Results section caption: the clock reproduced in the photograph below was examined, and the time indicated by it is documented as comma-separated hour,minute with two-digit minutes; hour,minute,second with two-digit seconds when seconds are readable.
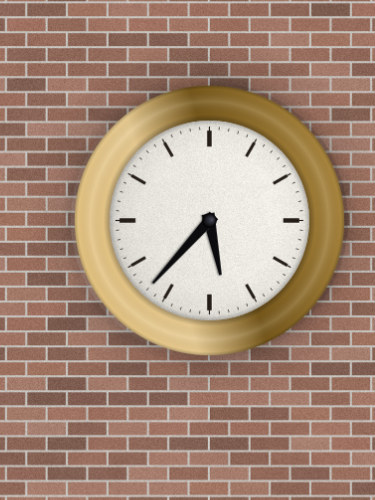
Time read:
5,37
